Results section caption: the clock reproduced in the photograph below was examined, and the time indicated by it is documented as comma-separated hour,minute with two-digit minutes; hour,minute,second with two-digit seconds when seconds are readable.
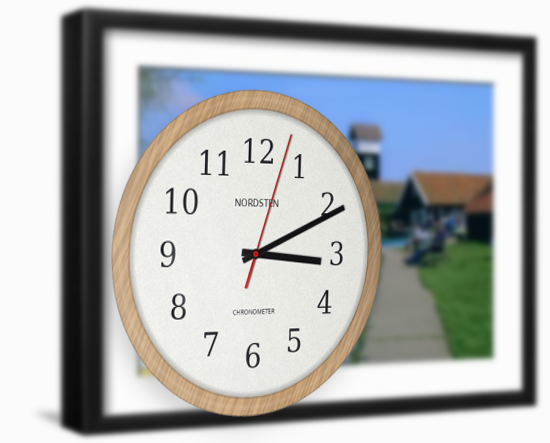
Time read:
3,11,03
